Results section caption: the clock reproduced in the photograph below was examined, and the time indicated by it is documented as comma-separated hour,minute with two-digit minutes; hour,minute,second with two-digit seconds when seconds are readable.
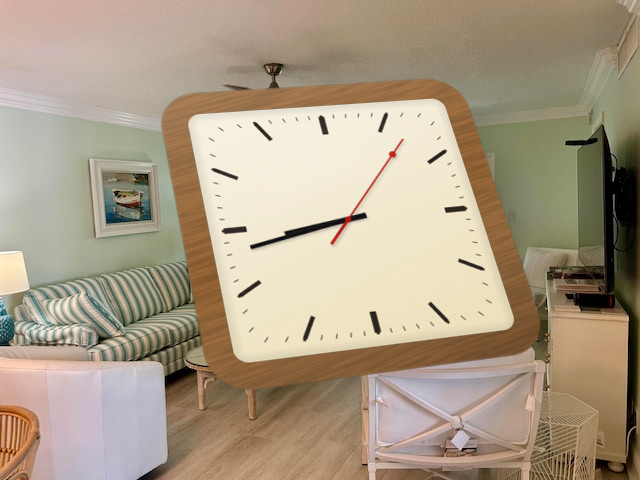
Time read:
8,43,07
